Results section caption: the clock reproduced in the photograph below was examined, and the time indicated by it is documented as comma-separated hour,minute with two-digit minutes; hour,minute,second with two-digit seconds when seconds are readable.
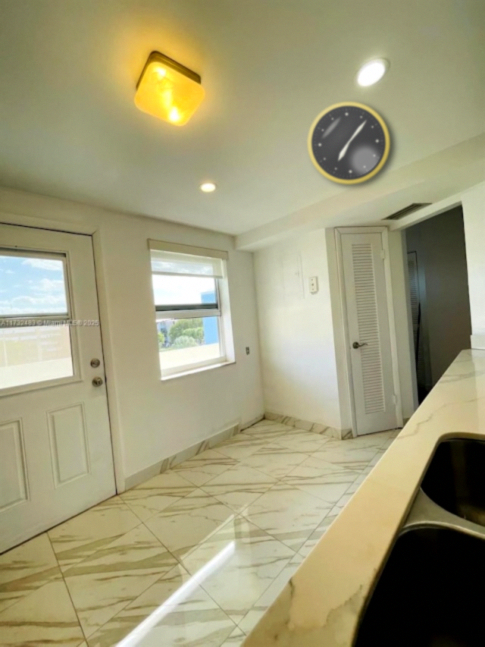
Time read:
7,07
